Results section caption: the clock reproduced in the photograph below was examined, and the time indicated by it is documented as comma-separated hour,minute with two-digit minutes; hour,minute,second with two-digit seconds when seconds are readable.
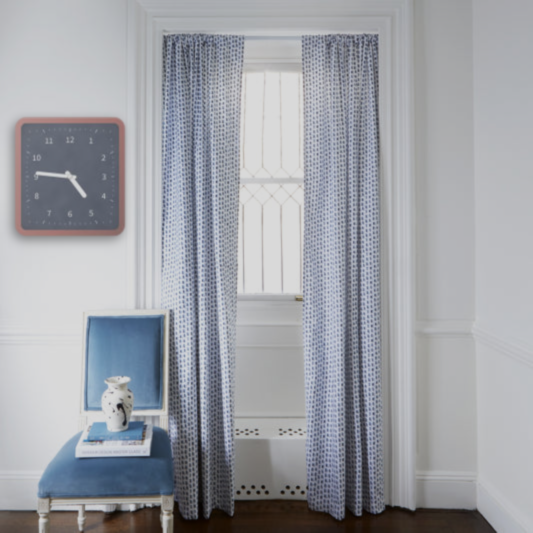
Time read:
4,46
